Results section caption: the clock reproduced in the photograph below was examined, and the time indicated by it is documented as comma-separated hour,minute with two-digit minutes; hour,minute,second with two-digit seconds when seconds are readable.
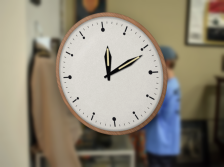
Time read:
12,11
